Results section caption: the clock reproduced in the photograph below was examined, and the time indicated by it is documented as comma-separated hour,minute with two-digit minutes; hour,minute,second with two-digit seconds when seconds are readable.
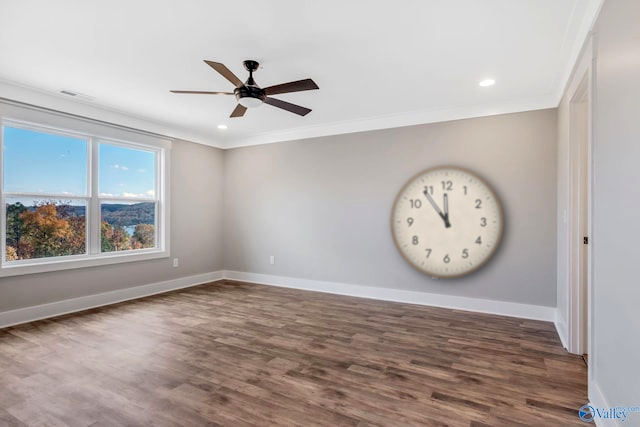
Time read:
11,54
